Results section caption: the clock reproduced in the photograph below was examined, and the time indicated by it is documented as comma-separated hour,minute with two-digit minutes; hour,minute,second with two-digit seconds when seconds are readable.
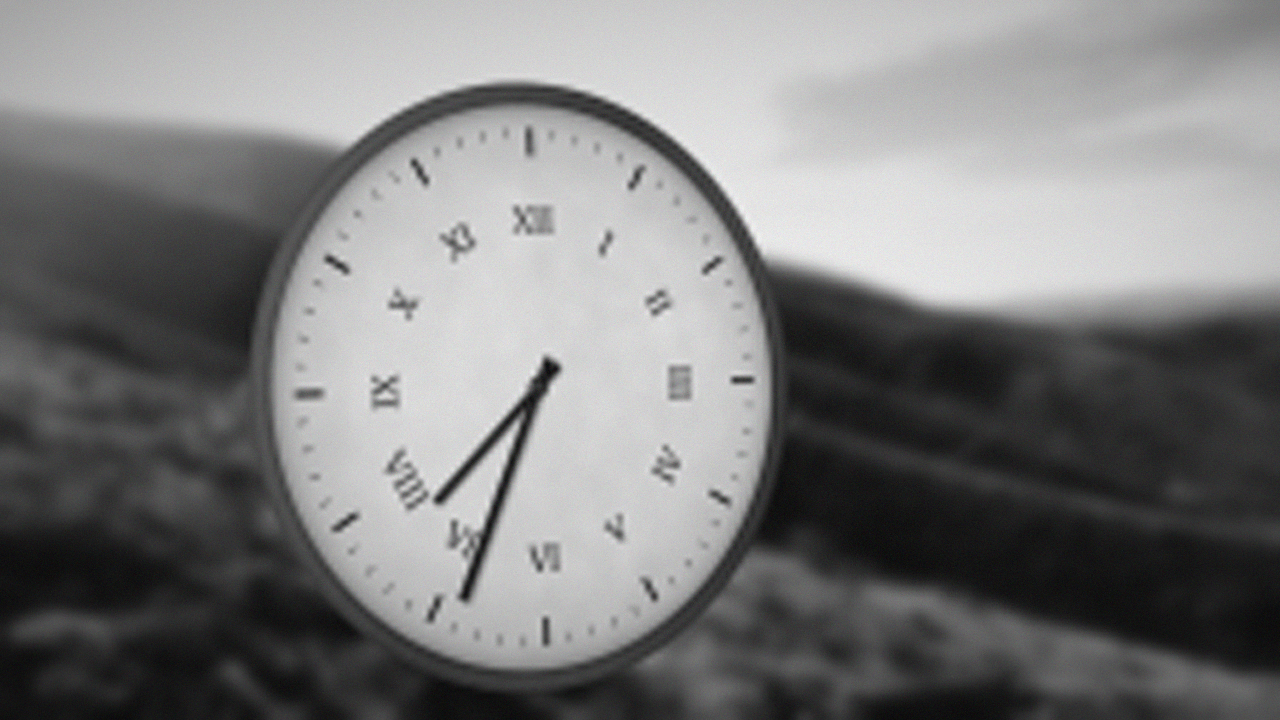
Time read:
7,34
